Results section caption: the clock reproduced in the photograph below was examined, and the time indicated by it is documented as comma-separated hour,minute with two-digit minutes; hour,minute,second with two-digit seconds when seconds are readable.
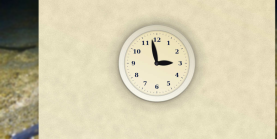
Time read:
2,58
